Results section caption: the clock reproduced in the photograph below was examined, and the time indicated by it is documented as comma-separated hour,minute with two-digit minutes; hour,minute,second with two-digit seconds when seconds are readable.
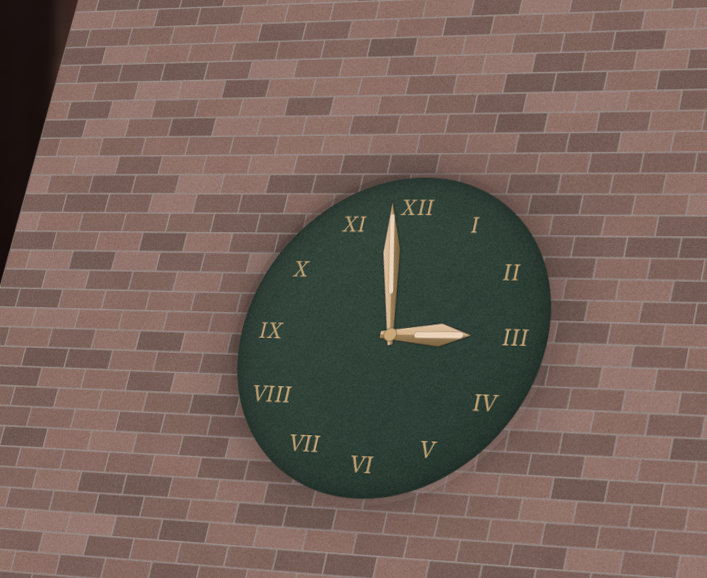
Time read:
2,58
